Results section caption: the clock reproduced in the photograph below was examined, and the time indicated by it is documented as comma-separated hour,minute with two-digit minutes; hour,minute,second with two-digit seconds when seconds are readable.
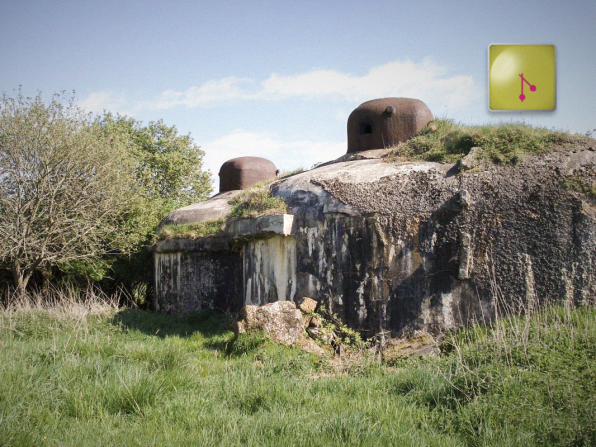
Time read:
4,30
